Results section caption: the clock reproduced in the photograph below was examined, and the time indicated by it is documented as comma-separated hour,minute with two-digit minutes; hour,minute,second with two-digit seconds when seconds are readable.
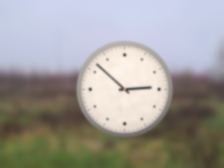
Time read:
2,52
